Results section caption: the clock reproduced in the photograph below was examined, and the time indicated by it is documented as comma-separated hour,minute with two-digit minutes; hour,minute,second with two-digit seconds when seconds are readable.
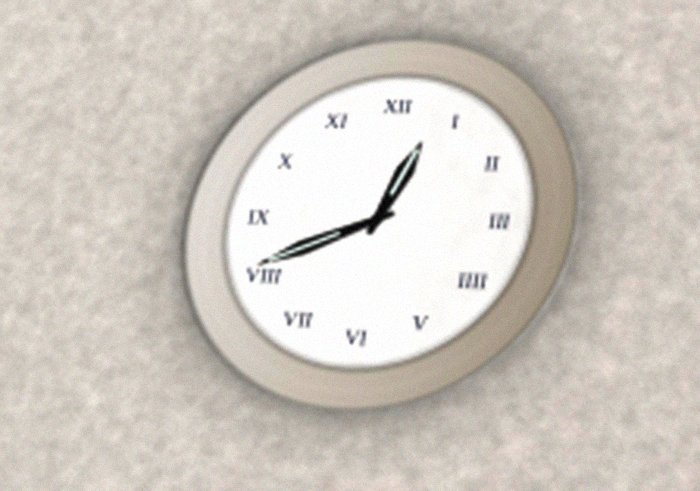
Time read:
12,41
